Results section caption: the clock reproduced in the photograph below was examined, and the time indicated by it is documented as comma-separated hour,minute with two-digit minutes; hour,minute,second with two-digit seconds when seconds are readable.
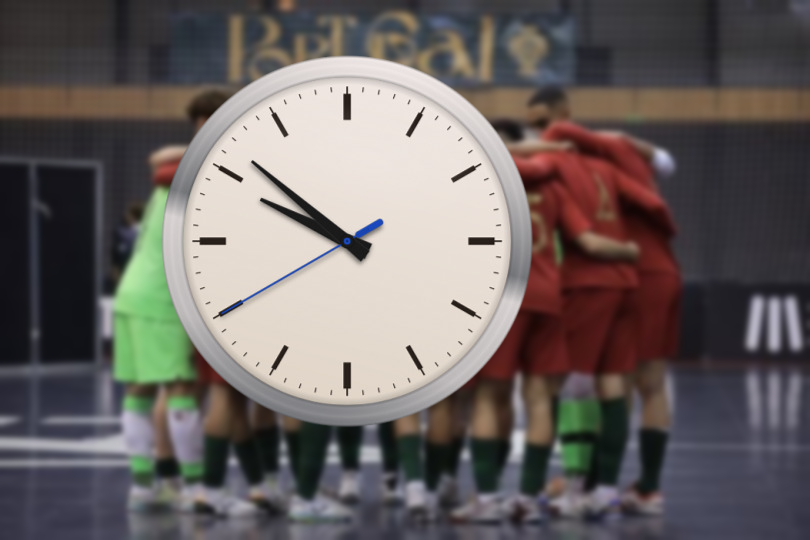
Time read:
9,51,40
